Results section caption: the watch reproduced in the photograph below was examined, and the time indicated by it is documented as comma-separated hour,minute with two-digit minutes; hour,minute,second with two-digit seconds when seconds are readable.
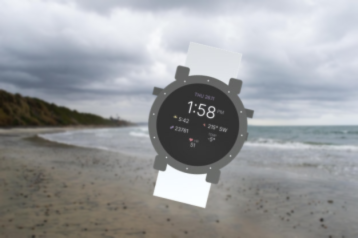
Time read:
1,58
